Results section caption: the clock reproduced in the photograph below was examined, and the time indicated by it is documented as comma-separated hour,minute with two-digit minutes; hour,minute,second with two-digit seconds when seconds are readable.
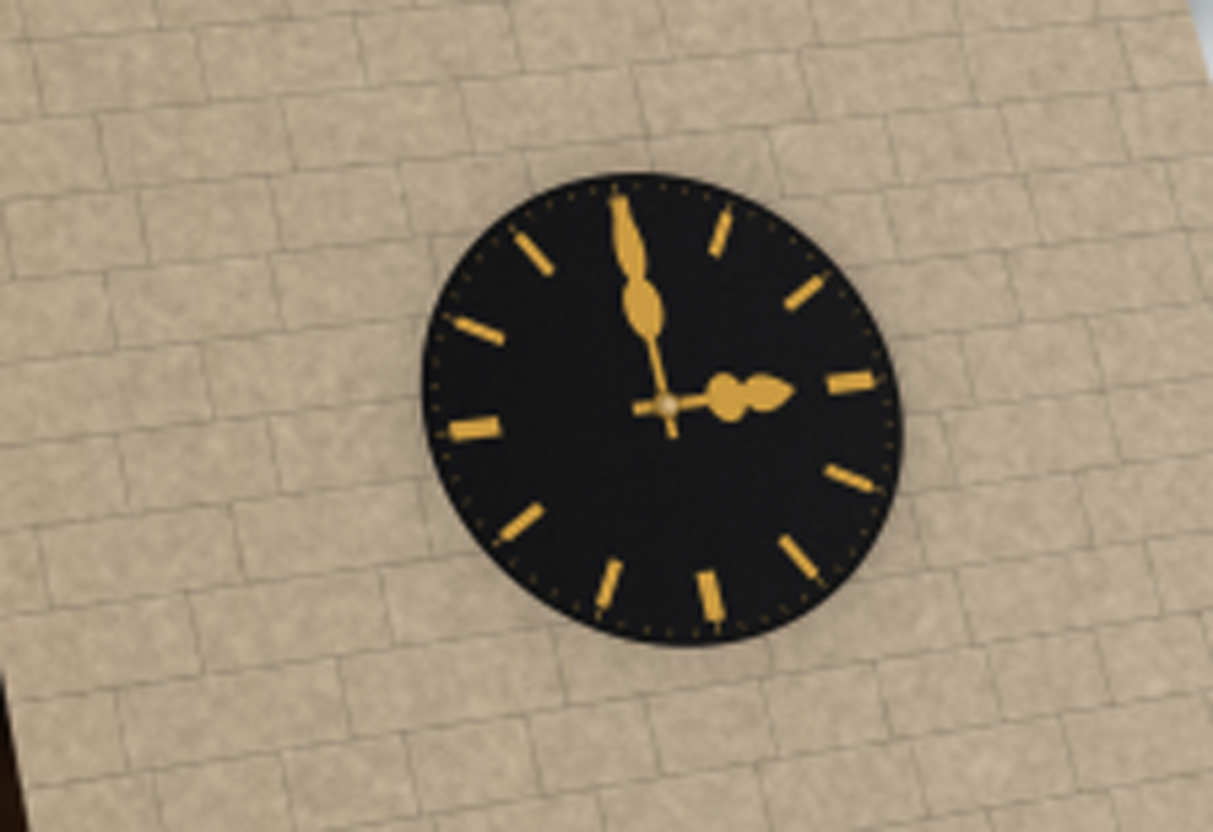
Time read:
3,00
